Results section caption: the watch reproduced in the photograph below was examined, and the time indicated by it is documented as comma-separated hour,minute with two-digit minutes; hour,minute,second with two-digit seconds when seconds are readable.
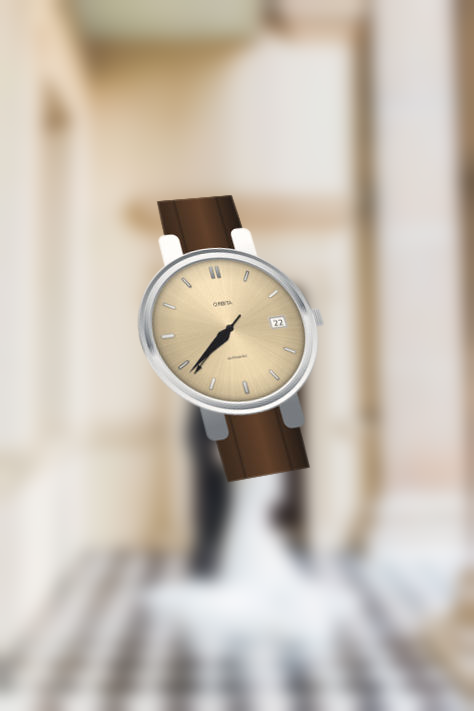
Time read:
7,38,38
